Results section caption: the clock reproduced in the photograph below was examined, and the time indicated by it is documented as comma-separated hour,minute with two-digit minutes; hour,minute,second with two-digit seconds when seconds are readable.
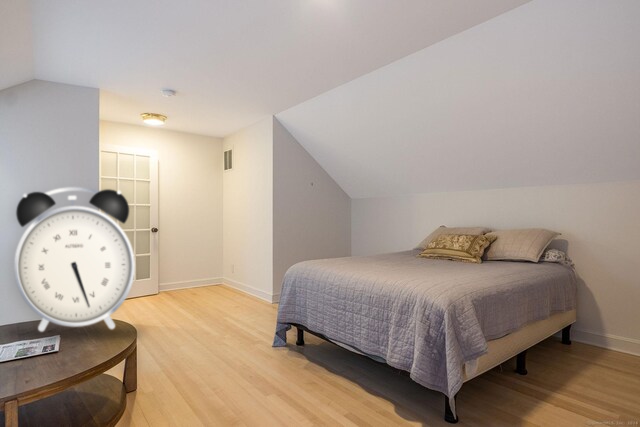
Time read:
5,27
